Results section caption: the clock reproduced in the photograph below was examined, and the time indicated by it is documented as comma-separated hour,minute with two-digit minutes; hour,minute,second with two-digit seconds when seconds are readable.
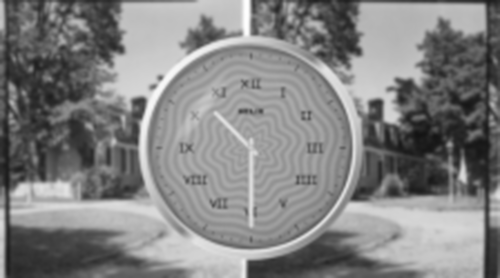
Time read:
10,30
